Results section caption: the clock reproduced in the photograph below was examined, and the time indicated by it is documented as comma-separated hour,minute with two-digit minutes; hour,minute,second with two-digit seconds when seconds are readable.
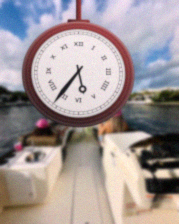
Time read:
5,36
